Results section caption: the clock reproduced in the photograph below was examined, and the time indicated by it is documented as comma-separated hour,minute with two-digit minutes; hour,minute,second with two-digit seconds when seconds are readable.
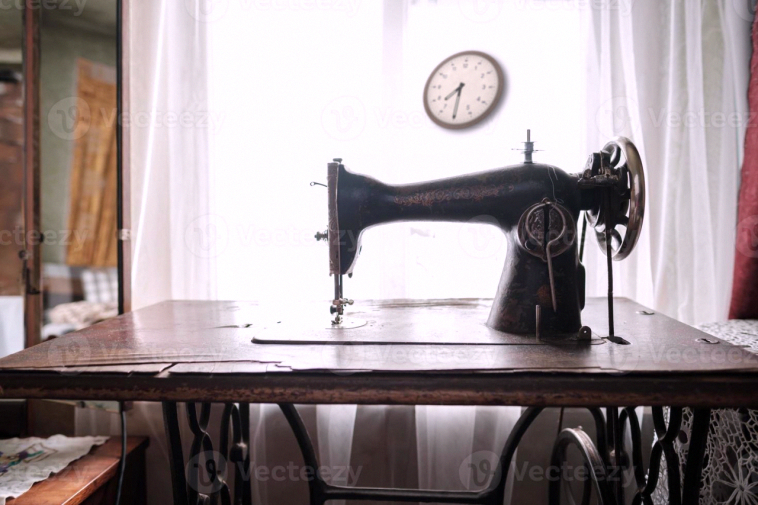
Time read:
7,30
